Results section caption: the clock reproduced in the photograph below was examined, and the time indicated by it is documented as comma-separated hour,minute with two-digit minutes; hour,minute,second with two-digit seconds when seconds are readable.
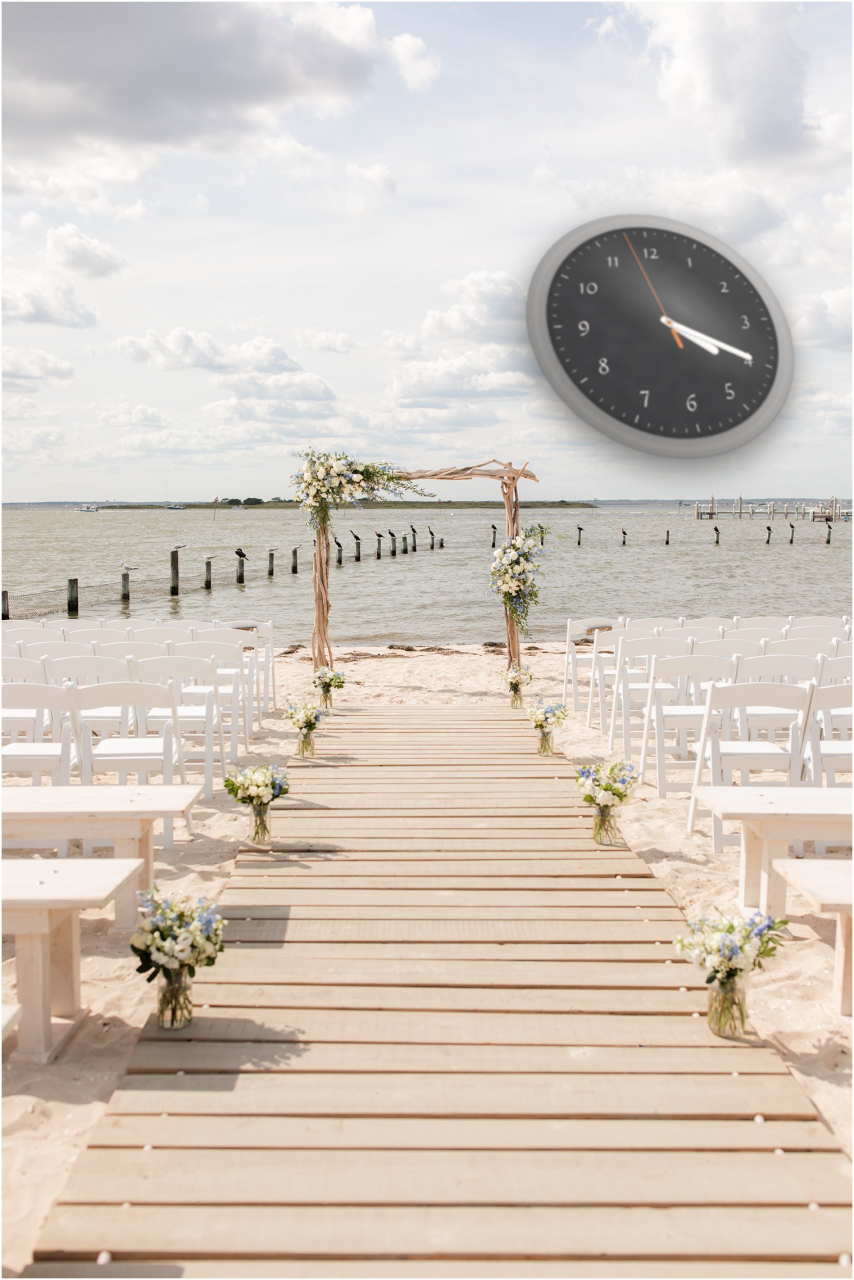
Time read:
4,19,58
